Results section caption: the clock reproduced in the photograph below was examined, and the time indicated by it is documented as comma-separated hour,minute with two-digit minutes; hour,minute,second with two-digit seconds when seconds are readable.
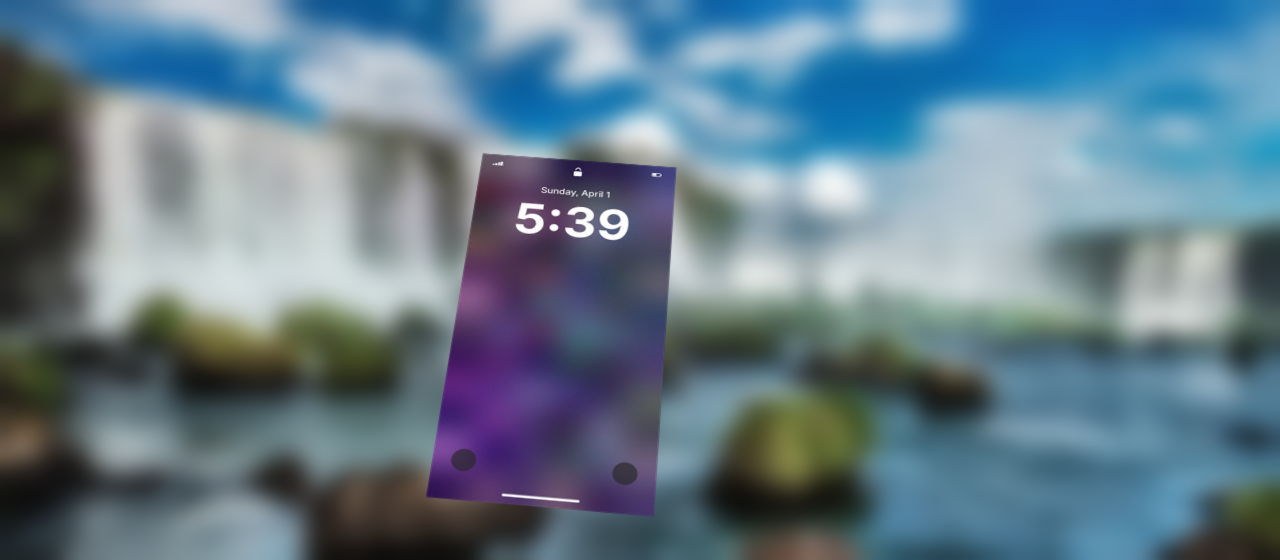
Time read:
5,39
